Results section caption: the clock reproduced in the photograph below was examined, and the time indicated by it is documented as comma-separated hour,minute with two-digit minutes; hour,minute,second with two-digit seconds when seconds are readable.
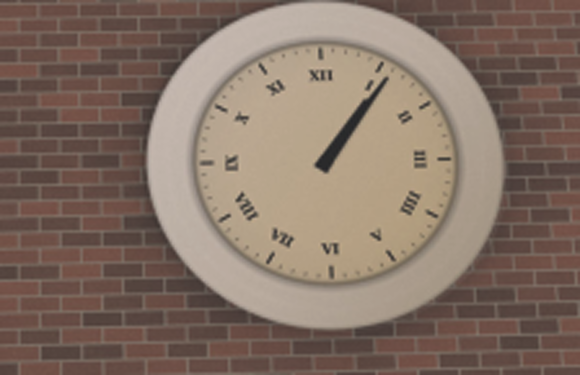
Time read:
1,06
